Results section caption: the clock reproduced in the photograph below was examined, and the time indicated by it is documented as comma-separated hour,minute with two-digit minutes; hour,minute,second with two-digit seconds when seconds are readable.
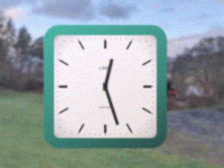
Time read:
12,27
